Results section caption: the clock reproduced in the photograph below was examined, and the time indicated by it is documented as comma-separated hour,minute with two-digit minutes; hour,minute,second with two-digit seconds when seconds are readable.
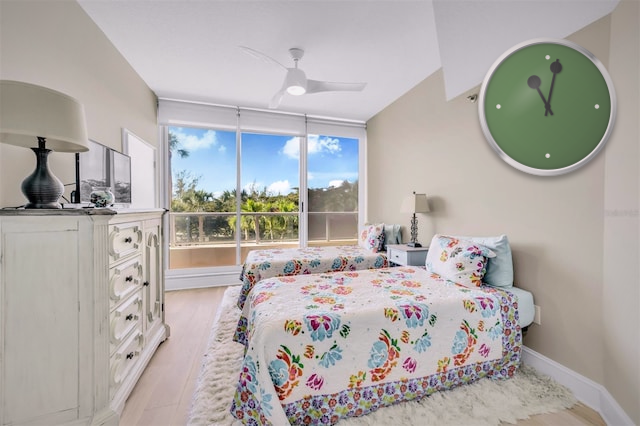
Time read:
11,02
